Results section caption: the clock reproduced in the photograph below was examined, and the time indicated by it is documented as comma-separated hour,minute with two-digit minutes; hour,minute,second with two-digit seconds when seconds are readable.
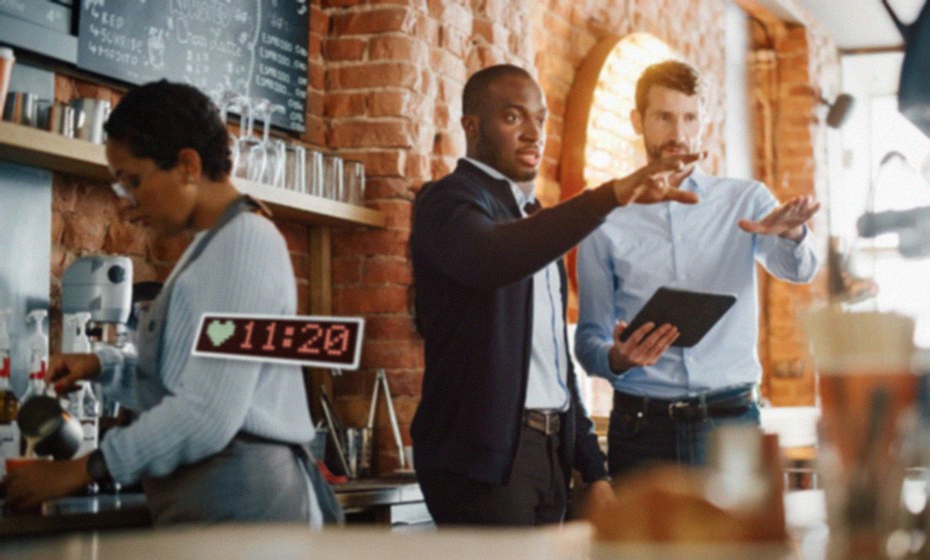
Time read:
11,20
